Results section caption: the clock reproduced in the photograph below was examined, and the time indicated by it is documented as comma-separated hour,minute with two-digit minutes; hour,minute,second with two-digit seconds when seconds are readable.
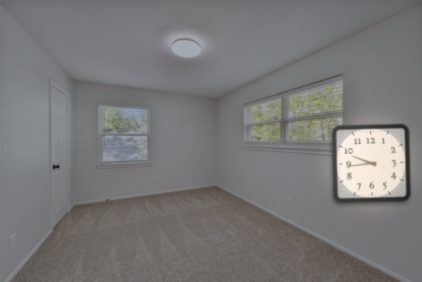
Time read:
9,44
